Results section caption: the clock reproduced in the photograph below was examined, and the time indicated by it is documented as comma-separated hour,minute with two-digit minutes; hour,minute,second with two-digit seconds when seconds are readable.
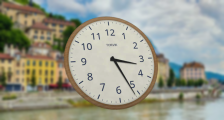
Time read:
3,26
